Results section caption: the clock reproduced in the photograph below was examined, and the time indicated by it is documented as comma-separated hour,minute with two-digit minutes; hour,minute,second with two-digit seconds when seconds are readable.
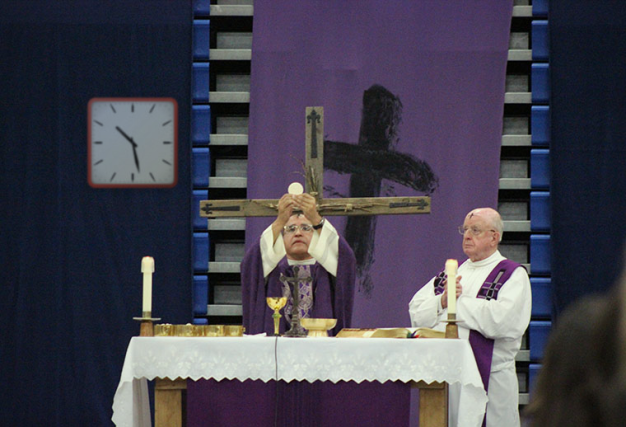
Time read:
10,28
